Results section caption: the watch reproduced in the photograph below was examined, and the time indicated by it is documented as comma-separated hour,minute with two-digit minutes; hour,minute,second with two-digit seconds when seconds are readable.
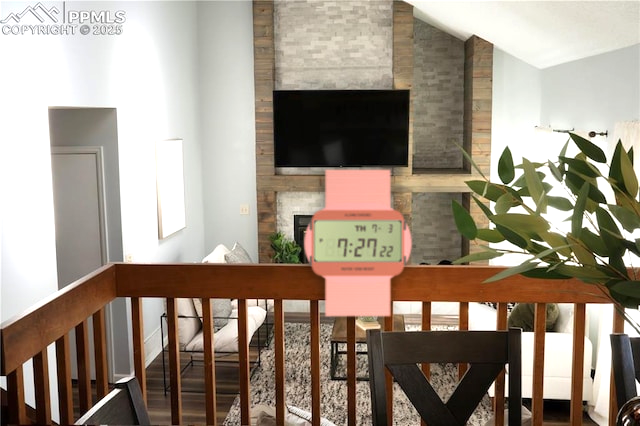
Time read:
7,27,22
